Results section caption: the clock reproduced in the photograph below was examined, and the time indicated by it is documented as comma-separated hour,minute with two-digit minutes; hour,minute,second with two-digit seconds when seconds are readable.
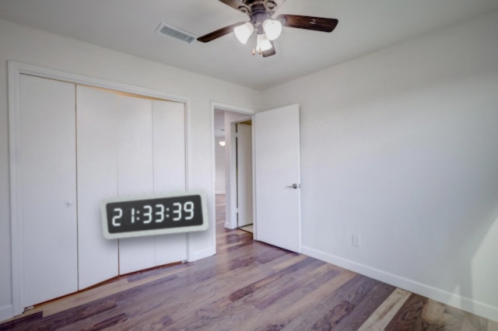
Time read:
21,33,39
